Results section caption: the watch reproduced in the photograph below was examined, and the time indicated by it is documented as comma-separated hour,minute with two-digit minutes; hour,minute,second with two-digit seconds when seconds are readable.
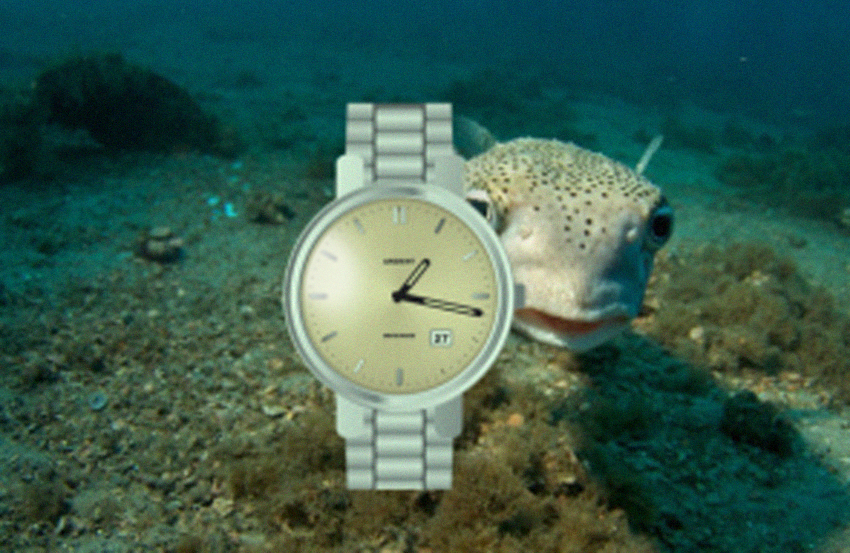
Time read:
1,17
